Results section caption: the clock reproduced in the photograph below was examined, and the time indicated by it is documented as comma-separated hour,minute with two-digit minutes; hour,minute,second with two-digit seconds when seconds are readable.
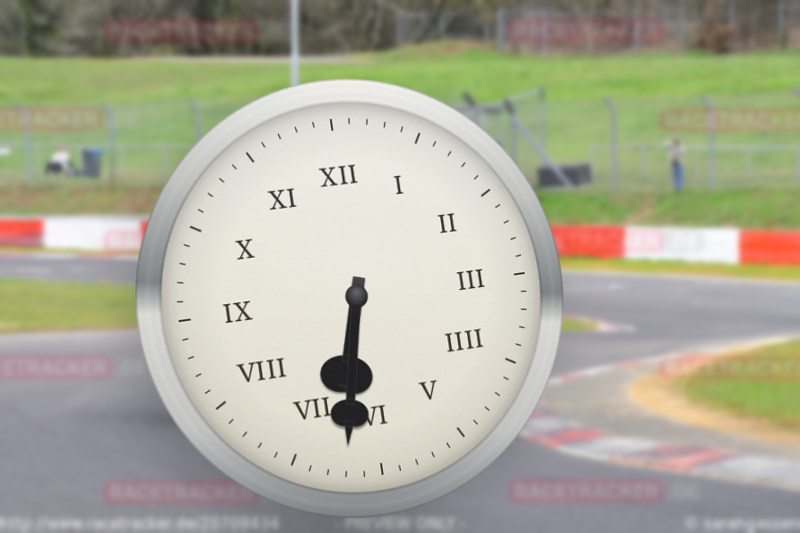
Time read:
6,32
